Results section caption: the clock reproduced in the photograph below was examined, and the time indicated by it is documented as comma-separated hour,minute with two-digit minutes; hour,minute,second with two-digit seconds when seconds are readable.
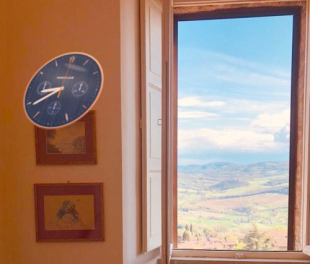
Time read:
8,39
